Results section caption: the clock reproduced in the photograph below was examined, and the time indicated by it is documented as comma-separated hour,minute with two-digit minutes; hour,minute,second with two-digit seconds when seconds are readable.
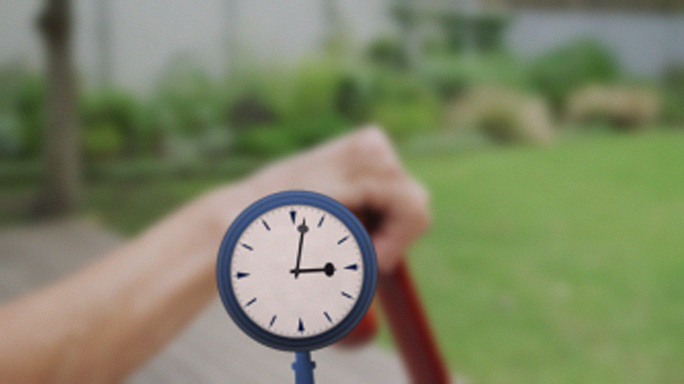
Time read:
3,02
